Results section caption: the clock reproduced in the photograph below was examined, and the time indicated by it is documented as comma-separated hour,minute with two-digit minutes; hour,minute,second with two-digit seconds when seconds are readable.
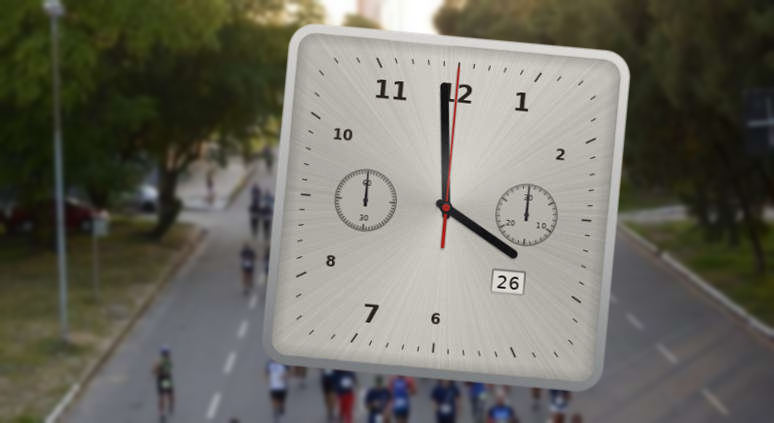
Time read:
3,59
